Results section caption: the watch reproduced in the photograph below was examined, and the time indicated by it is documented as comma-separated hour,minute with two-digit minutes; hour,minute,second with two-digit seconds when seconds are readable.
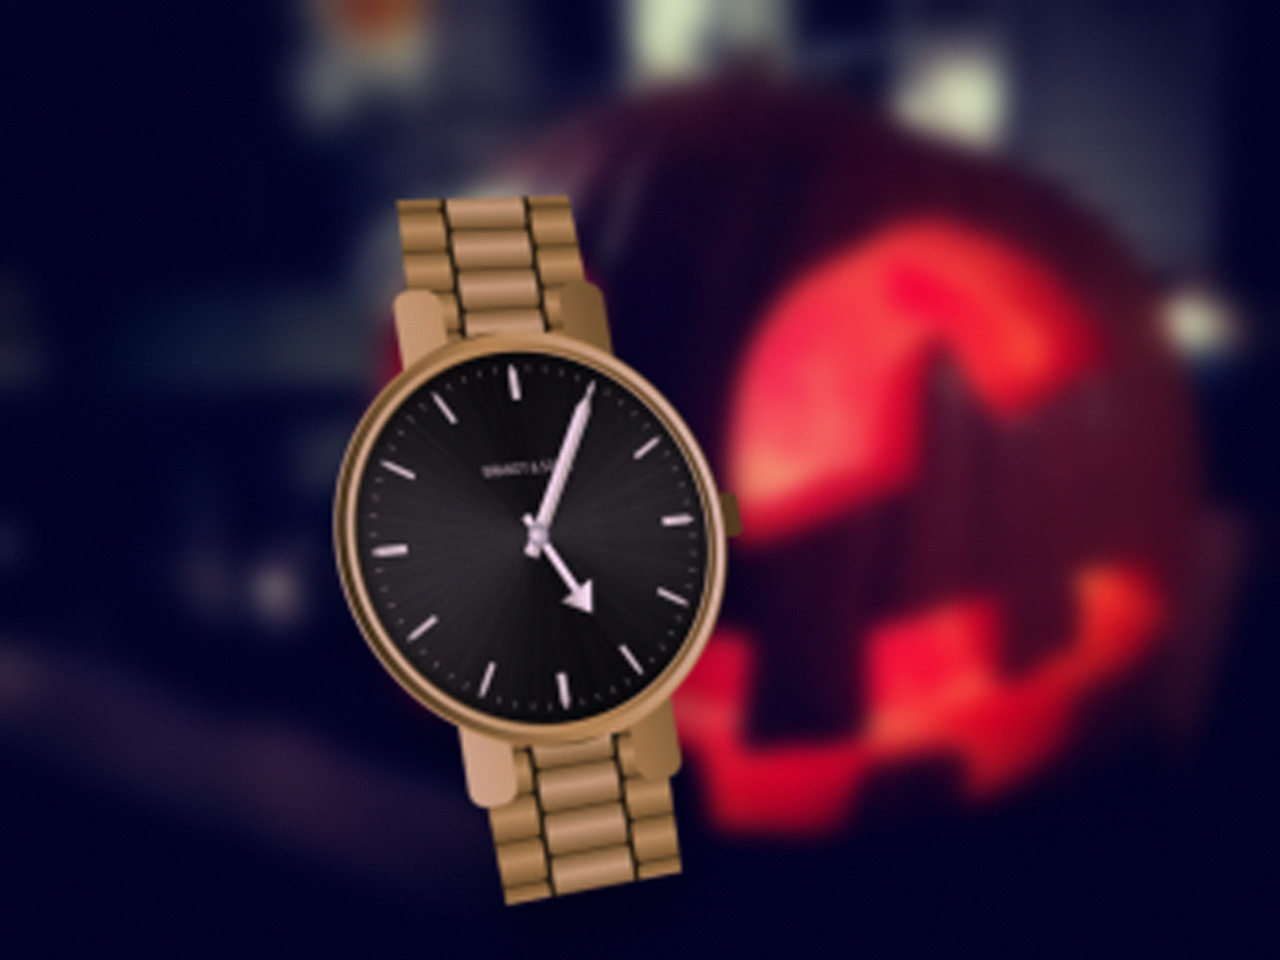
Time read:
5,05
